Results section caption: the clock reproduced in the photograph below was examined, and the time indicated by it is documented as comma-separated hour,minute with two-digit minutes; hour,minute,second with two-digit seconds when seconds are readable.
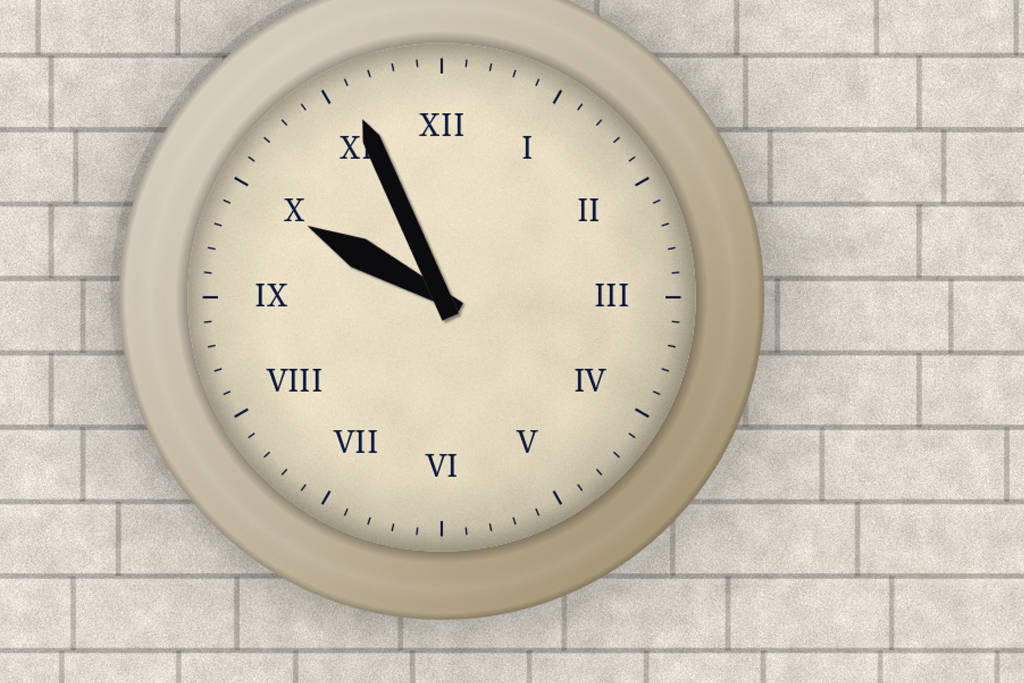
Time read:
9,56
